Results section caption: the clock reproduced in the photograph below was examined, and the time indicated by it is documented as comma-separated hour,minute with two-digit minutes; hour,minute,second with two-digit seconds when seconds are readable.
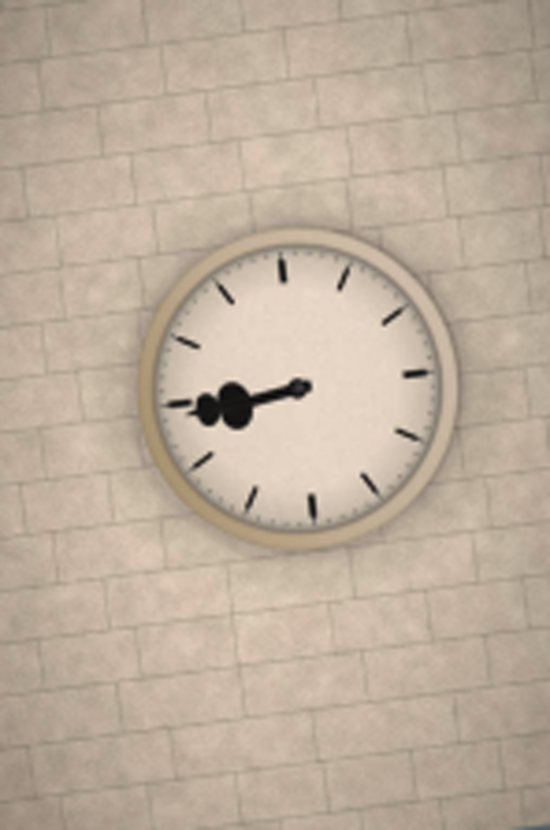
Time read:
8,44
